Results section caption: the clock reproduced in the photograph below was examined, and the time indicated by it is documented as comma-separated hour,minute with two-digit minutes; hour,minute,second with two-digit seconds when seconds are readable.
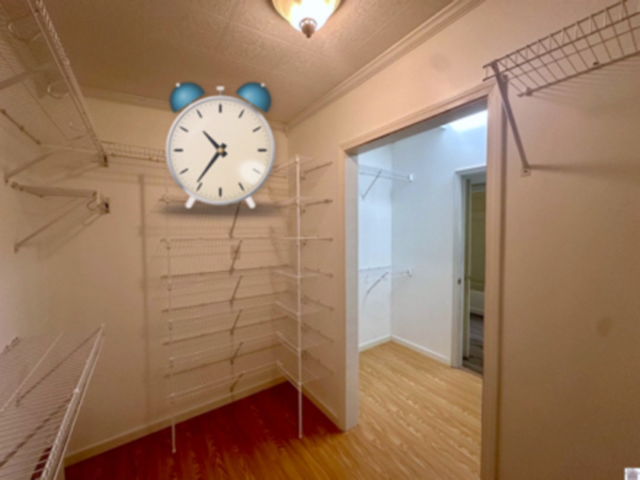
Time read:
10,36
